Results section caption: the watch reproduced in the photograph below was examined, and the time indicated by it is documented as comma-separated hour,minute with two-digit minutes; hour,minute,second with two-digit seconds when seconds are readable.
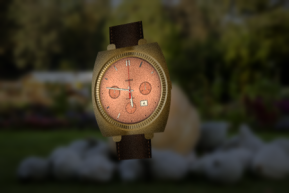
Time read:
5,47
